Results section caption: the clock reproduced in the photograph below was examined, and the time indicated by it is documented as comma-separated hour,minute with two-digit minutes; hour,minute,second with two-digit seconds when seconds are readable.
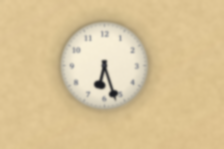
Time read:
6,27
